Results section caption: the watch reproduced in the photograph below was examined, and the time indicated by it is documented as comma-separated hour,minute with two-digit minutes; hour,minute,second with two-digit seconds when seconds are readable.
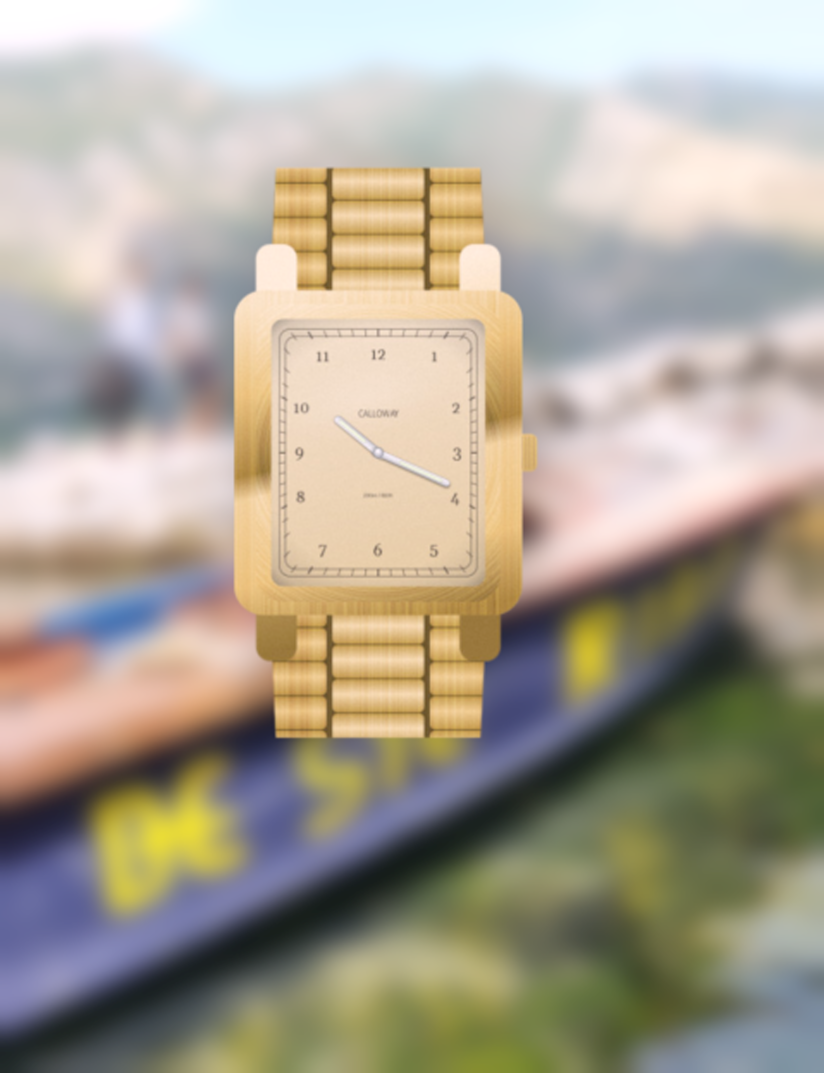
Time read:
10,19
